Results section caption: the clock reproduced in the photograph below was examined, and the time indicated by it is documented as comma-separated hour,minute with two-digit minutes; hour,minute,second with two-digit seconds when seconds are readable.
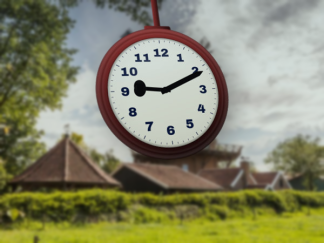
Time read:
9,11
